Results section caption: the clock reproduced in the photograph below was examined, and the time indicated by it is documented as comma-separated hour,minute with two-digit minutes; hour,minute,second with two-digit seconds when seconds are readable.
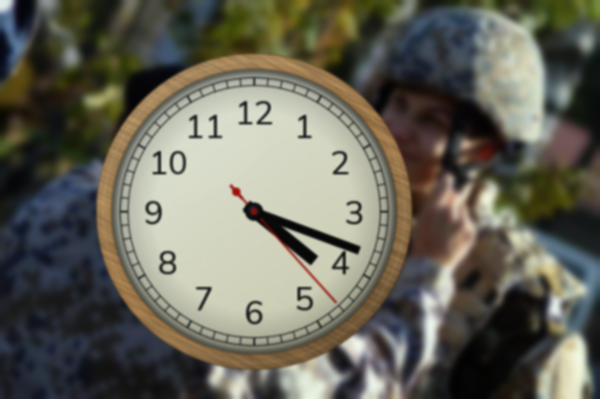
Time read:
4,18,23
